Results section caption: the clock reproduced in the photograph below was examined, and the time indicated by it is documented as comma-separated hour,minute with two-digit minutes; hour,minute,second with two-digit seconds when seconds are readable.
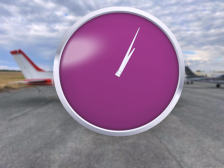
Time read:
1,04
